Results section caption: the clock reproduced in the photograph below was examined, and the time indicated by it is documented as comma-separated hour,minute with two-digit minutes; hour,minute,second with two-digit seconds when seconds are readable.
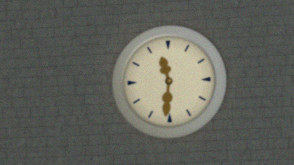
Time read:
11,31
